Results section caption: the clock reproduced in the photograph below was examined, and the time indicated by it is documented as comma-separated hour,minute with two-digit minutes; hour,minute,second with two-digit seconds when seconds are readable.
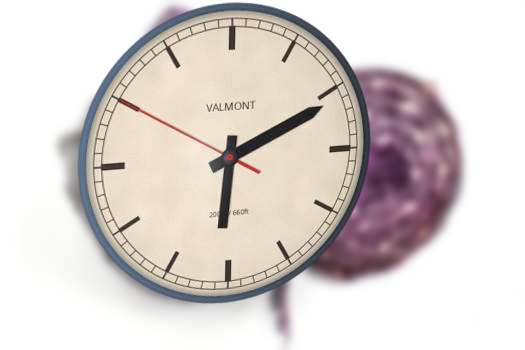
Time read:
6,10,50
